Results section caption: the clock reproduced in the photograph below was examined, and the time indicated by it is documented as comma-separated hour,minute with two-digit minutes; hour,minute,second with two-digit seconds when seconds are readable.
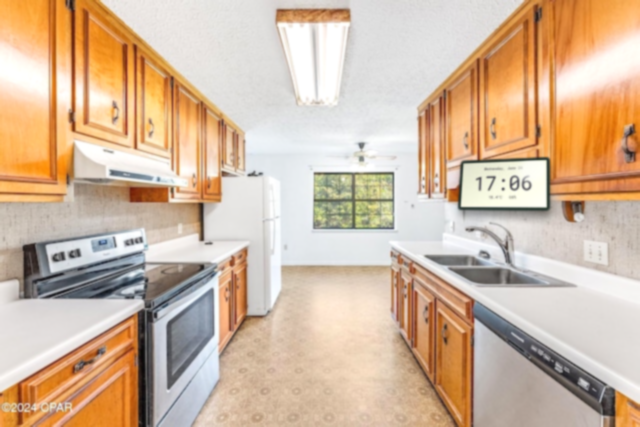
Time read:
17,06
